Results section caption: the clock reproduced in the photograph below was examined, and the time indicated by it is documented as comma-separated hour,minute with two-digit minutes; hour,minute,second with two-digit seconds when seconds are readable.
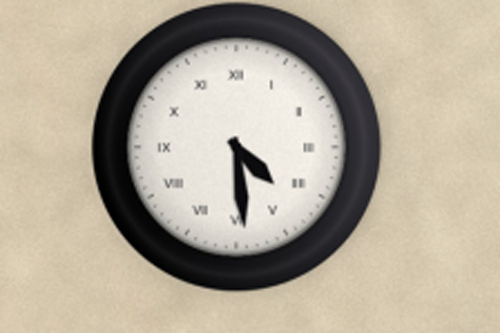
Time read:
4,29
